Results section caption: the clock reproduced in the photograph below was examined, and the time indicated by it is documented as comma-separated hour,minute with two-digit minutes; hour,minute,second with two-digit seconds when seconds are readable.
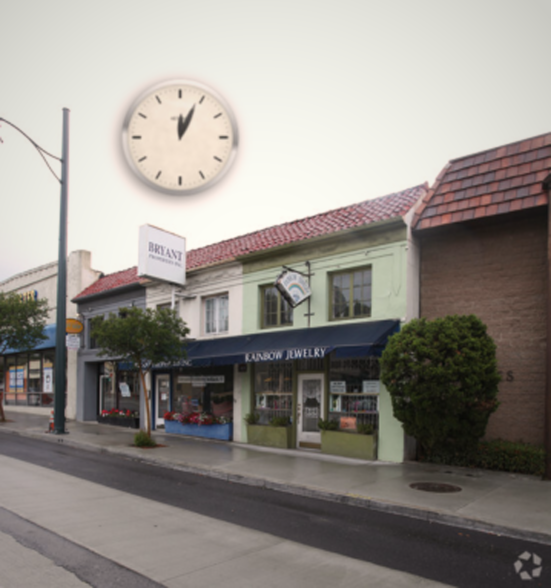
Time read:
12,04
